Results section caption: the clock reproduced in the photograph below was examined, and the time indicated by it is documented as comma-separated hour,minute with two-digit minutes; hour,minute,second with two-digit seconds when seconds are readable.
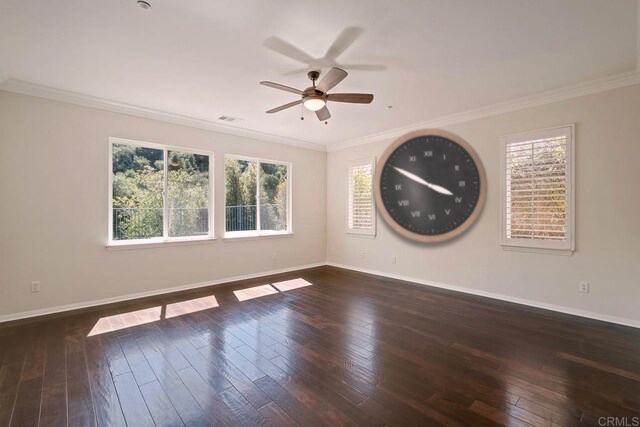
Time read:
3,50
